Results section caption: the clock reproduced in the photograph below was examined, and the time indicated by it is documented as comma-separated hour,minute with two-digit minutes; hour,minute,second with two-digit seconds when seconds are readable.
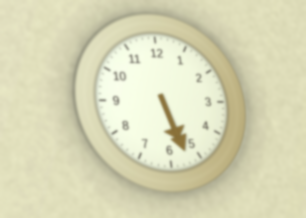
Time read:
5,27
